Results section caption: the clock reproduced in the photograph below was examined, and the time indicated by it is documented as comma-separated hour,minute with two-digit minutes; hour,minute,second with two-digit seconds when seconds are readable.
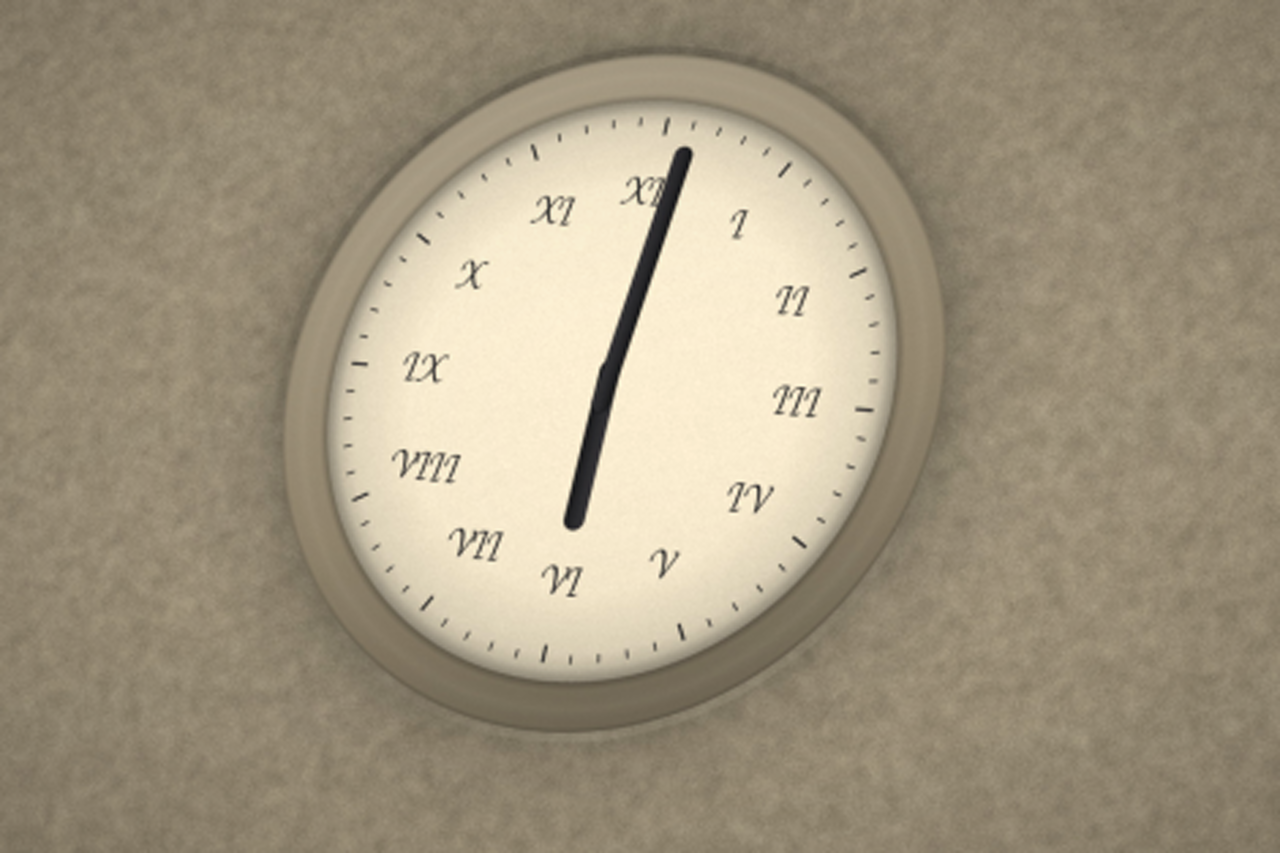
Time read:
6,01
